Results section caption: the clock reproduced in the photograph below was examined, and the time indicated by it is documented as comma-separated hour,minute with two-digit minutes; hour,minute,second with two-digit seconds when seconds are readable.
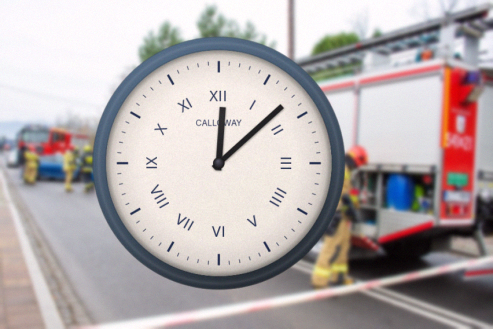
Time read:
12,08
